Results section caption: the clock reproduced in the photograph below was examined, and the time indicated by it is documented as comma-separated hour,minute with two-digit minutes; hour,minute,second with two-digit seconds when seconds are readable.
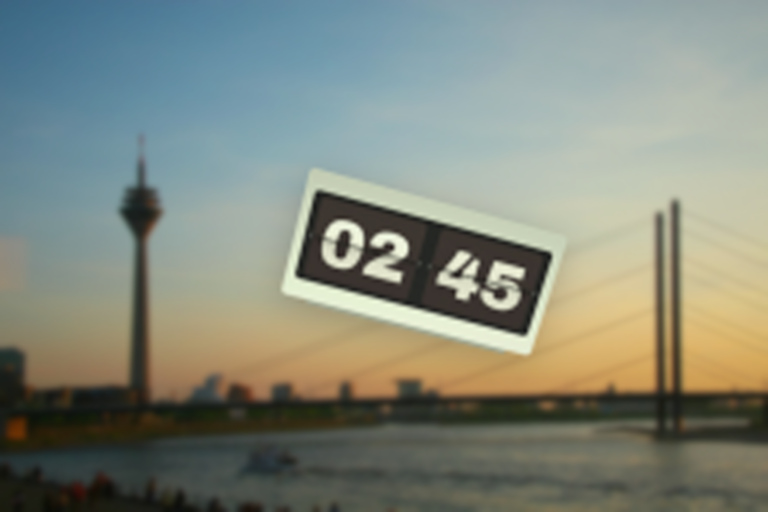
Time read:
2,45
